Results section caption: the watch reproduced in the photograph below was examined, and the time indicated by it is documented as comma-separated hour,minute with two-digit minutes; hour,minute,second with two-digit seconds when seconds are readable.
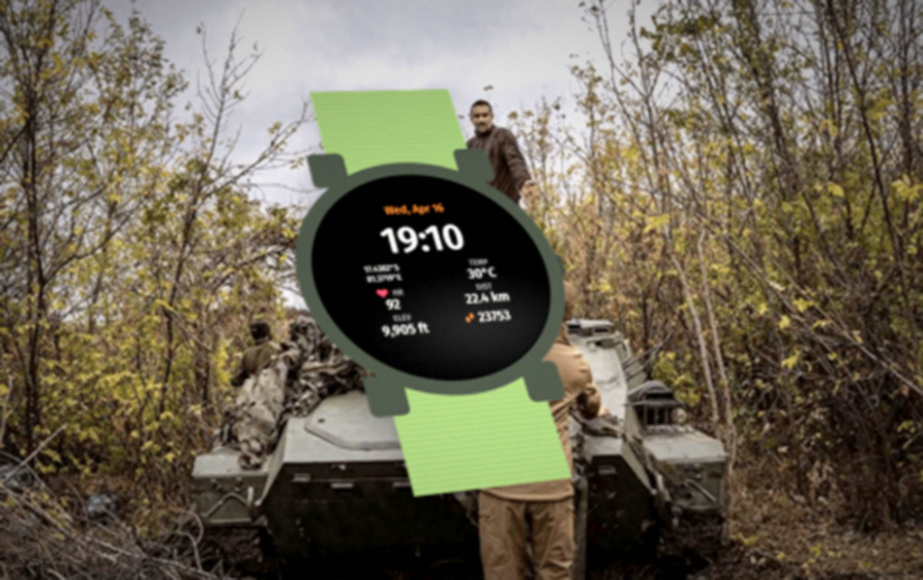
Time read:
19,10
